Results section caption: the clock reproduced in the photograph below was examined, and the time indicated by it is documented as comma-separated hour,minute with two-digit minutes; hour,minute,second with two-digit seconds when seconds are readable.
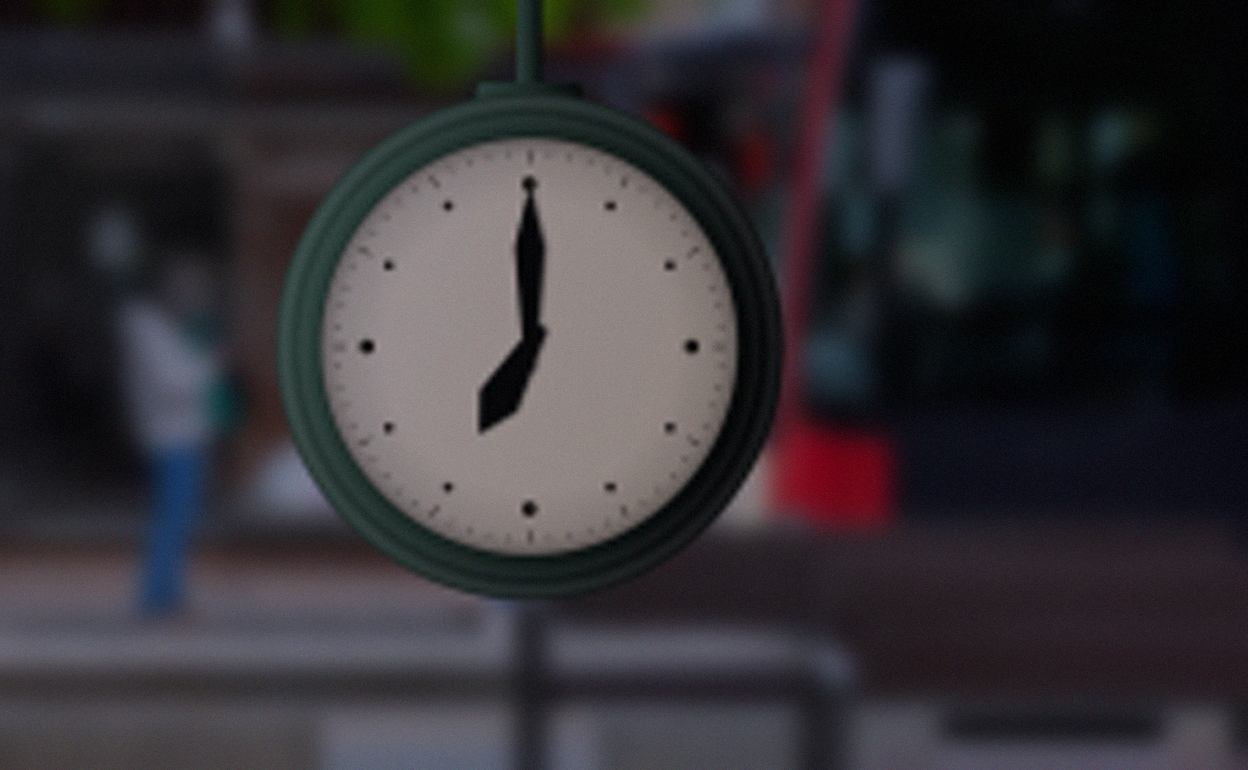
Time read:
7,00
